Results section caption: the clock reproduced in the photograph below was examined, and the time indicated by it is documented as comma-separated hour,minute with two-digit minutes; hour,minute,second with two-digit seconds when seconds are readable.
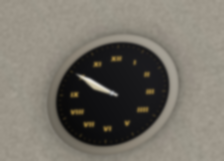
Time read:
9,50
